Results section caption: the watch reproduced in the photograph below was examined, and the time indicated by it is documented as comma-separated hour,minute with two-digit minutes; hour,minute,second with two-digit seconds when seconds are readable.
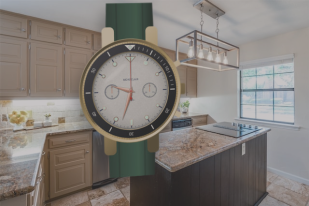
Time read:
9,33
